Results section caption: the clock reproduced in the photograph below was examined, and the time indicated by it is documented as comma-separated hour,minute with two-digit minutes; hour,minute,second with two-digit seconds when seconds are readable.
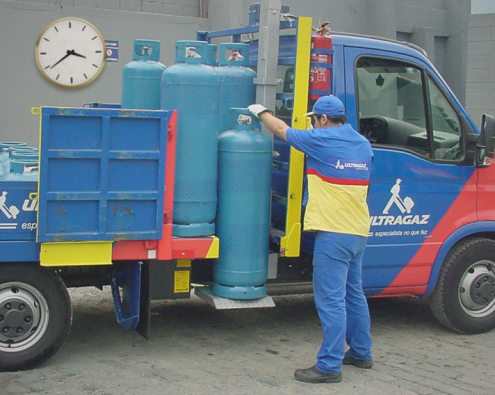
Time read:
3,39
